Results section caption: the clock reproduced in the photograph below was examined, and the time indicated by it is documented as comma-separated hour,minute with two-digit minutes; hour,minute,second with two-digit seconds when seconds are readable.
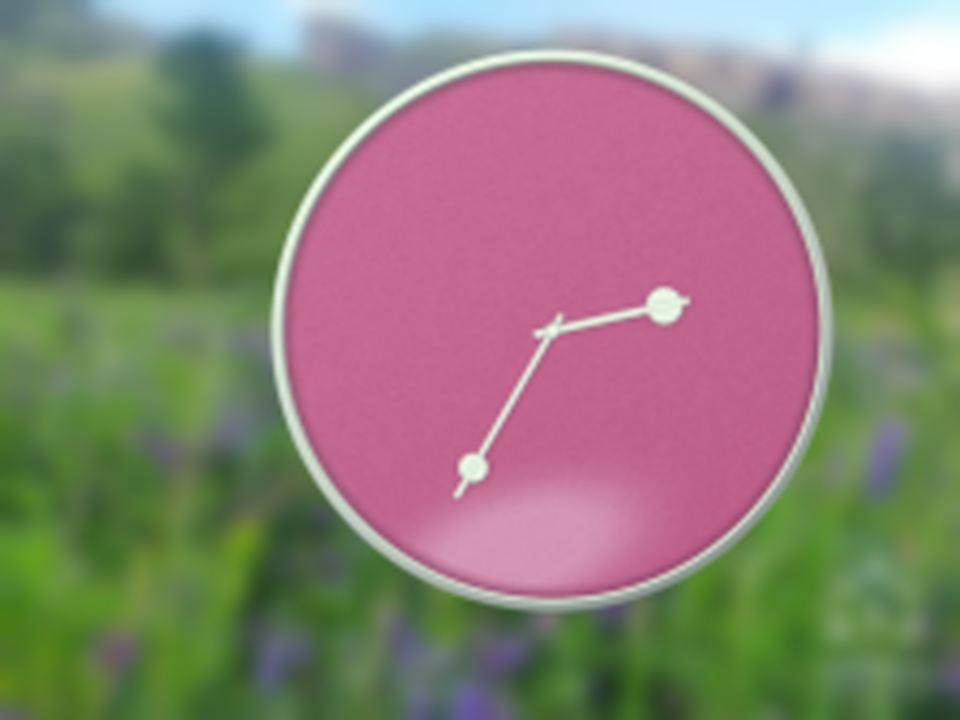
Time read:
2,35
